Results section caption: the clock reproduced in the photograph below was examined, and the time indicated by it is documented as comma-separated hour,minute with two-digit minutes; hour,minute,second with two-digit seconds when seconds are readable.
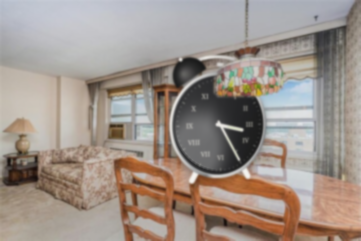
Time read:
3,25
